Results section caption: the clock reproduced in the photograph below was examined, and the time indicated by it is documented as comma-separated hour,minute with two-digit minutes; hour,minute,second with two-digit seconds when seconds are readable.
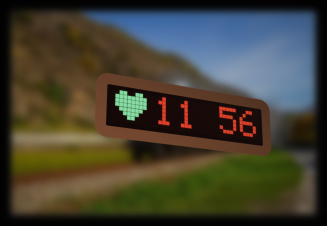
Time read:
11,56
